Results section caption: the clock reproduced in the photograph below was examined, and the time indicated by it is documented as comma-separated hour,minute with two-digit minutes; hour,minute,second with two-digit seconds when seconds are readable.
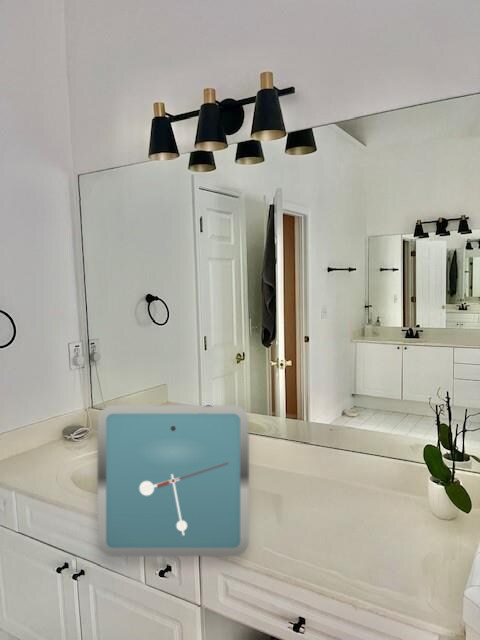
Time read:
8,28,12
